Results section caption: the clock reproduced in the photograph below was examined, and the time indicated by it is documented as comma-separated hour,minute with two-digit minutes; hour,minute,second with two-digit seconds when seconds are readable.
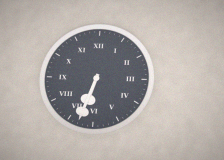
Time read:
6,33
